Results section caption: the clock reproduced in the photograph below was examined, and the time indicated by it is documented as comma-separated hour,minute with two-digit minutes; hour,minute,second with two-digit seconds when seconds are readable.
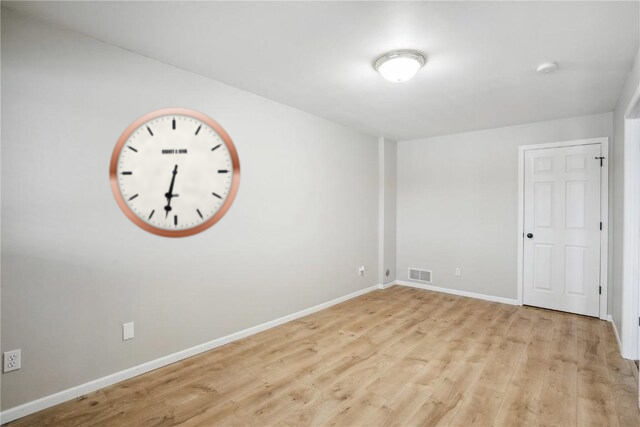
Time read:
6,32
